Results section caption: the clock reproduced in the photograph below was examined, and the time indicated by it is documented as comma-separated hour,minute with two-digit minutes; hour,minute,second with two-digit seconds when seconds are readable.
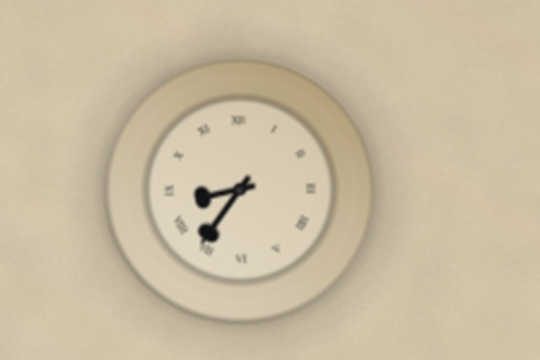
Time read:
8,36
